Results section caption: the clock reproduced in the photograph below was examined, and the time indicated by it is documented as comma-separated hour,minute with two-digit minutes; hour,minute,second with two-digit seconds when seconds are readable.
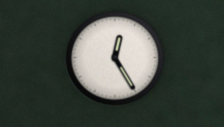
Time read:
12,25
